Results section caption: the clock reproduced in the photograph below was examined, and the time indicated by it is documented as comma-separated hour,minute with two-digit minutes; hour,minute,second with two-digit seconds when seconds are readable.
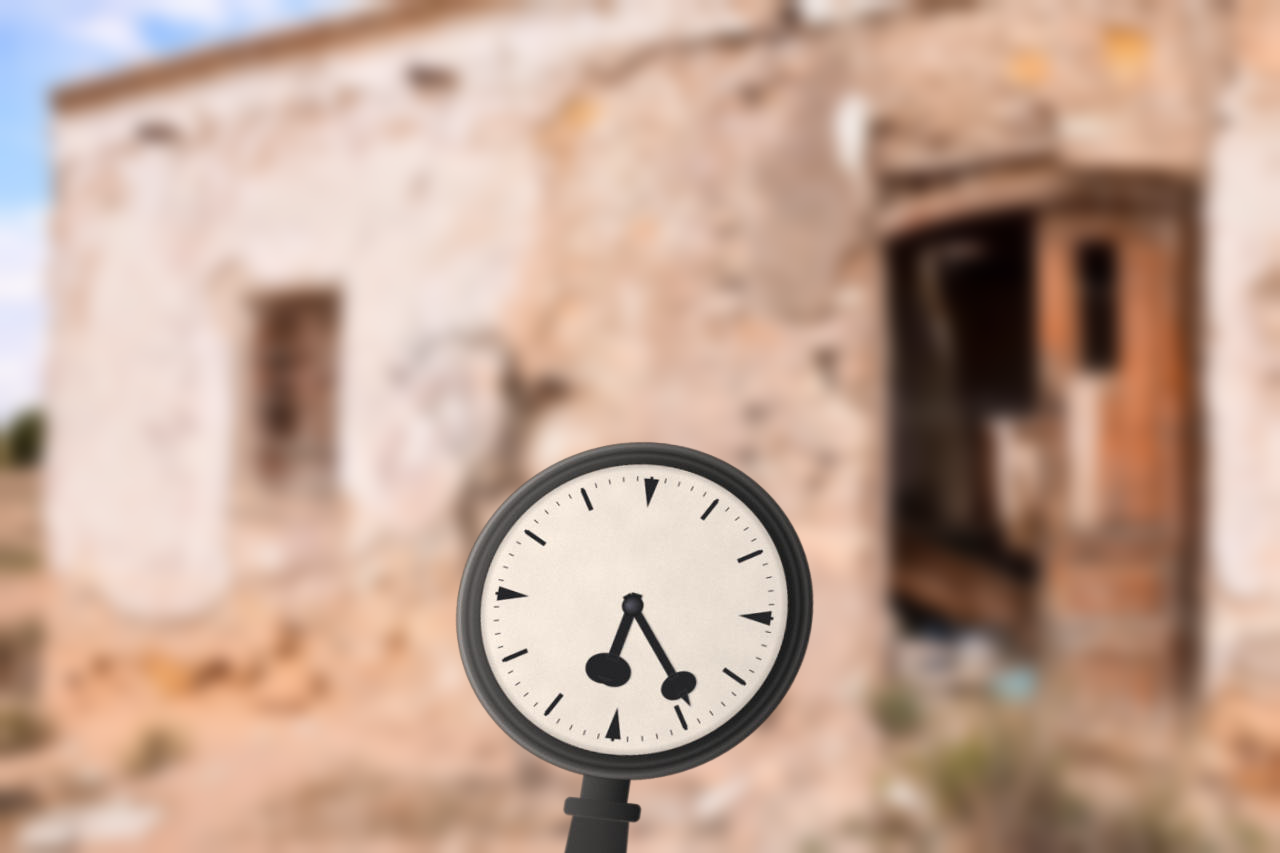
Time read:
6,24
